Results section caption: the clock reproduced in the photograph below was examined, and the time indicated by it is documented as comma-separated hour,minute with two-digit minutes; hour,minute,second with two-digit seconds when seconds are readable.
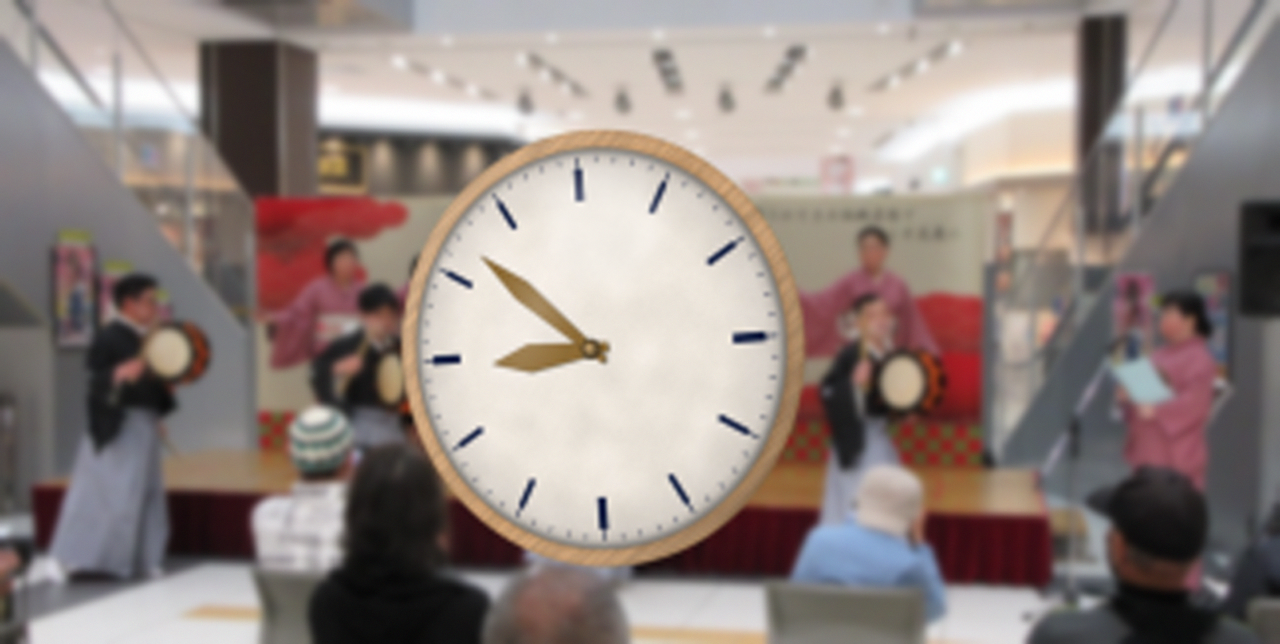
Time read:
8,52
